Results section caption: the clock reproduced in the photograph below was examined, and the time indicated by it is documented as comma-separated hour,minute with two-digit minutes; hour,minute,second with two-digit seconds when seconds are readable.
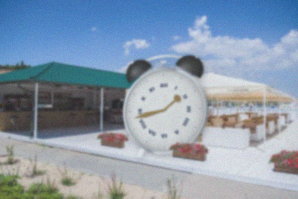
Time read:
1,43
